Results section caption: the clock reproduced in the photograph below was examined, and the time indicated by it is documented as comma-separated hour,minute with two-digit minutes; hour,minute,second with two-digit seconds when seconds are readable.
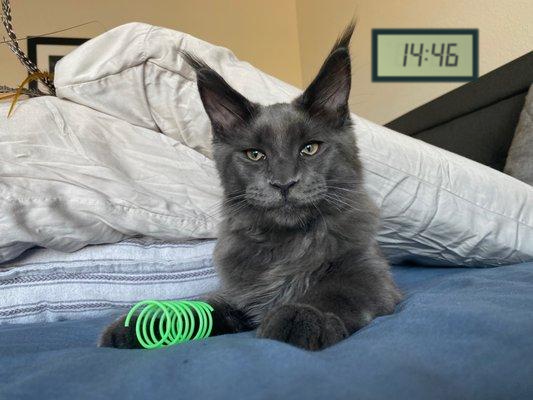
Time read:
14,46
